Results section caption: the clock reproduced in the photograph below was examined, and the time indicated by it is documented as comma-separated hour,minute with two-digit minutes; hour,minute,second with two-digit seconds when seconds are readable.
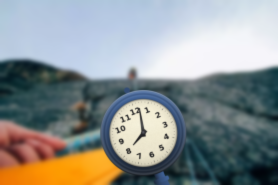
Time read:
8,02
